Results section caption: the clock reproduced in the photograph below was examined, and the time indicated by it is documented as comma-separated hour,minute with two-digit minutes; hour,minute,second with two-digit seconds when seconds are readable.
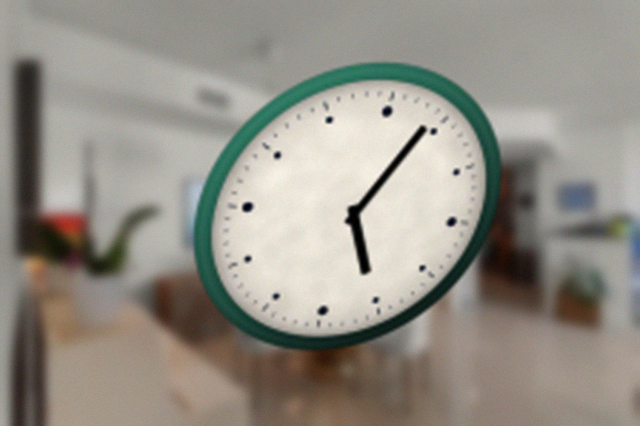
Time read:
5,04
